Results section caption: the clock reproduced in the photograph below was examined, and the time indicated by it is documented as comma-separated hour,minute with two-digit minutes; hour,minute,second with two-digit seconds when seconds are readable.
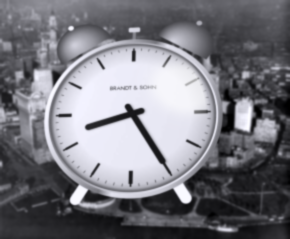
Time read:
8,25
